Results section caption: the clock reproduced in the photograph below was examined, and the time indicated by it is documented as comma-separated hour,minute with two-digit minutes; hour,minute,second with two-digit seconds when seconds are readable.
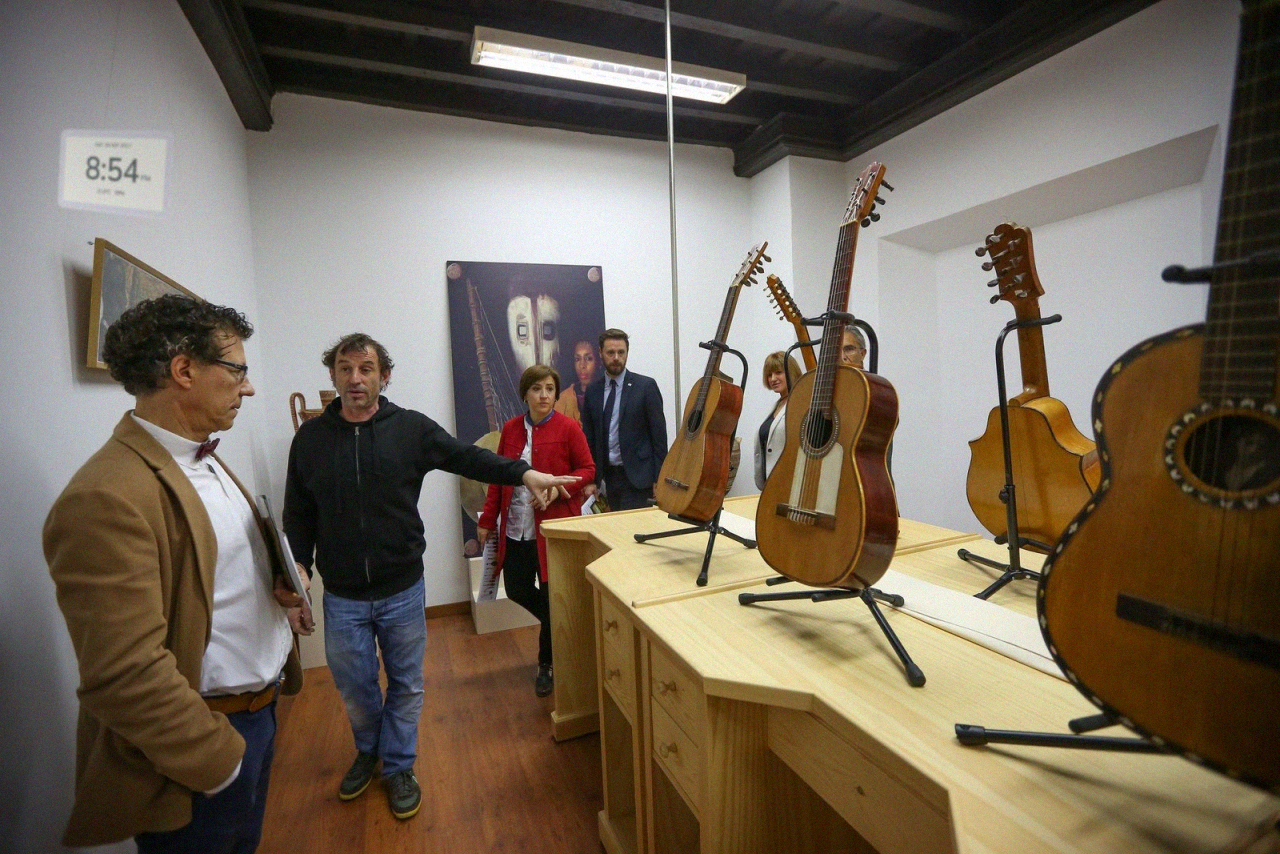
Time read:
8,54
